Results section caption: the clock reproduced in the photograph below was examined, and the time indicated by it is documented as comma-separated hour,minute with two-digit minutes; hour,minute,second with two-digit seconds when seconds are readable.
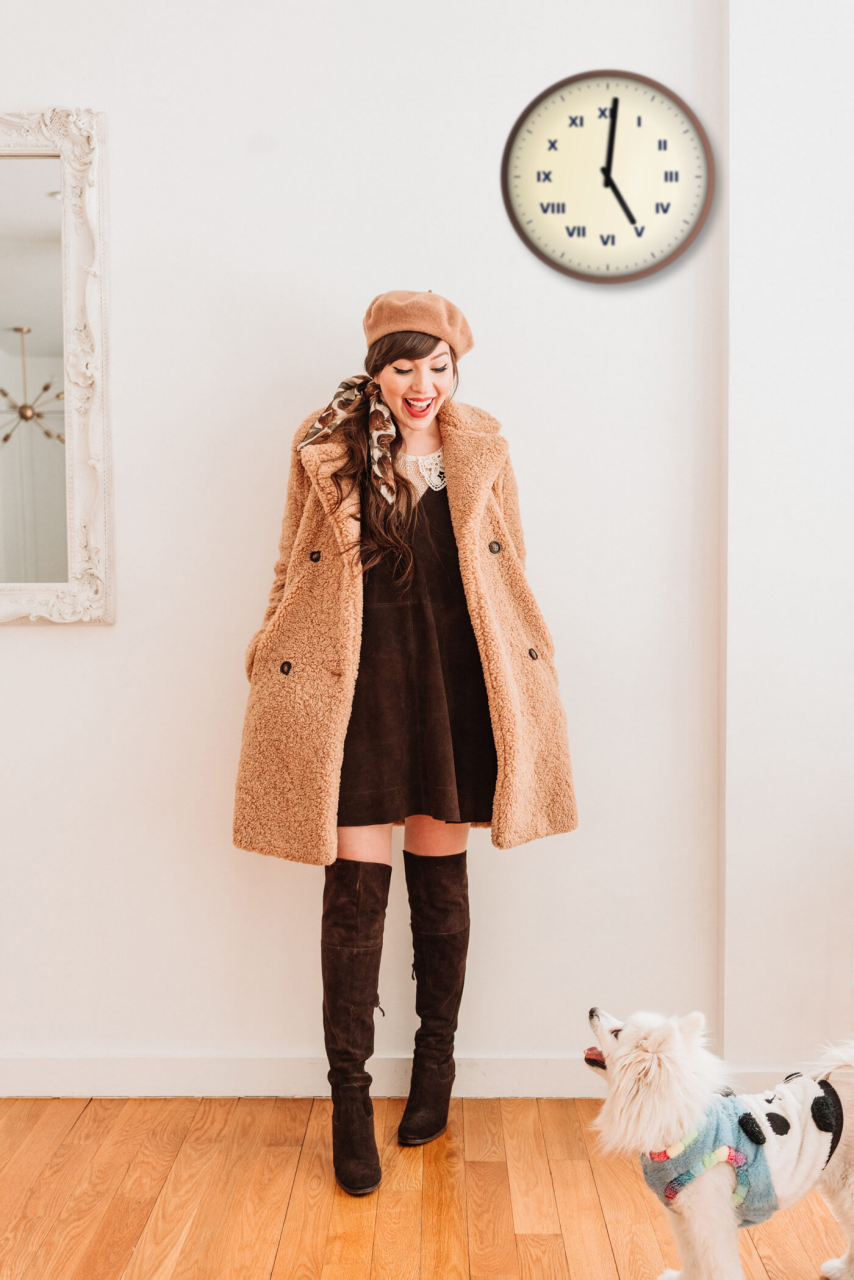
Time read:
5,01
